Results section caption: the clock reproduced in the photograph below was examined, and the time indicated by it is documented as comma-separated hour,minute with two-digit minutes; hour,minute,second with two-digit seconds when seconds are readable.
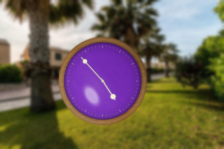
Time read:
4,53
